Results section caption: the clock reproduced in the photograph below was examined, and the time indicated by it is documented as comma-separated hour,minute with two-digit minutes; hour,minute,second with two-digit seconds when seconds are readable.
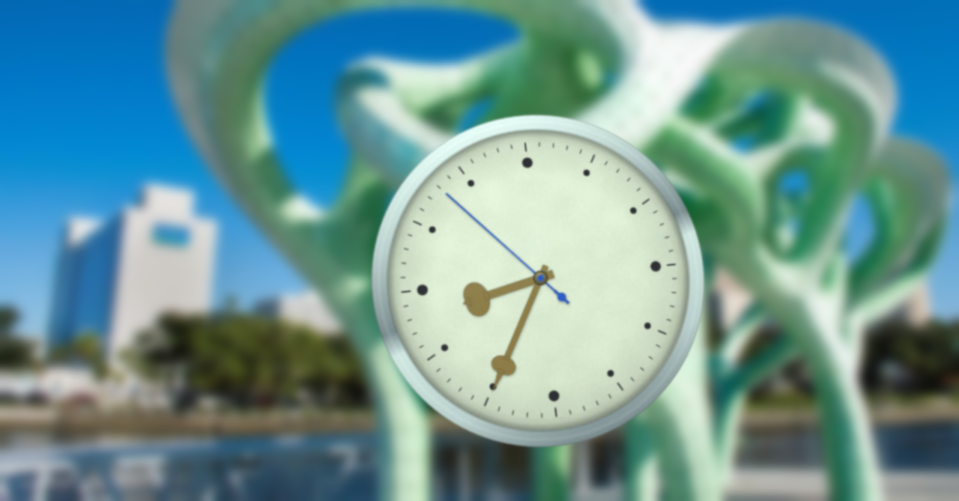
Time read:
8,34,53
